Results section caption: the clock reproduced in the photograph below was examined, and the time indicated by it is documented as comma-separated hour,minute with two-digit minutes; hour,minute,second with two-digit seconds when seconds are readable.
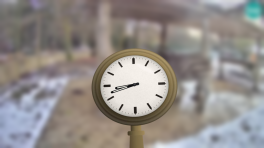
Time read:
8,42
